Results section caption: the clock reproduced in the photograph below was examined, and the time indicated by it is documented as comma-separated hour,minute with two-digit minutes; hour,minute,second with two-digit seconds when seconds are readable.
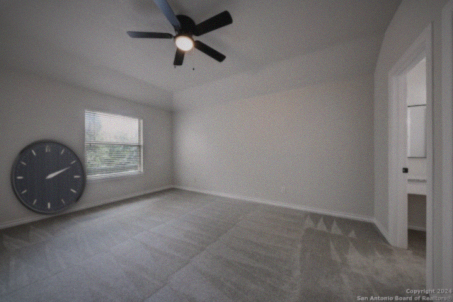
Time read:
2,11
